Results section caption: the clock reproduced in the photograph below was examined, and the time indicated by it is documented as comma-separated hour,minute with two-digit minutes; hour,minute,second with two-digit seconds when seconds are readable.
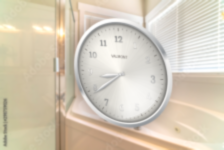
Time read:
8,39
